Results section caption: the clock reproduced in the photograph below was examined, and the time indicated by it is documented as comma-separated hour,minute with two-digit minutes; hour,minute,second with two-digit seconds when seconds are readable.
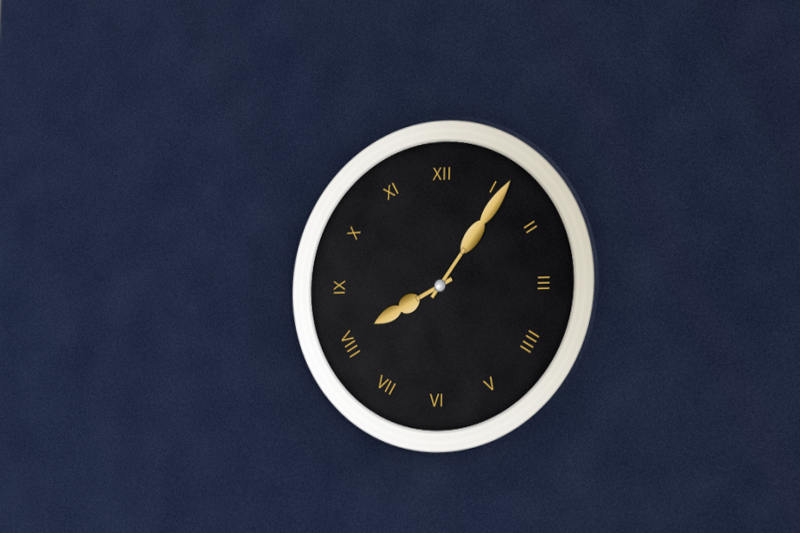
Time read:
8,06
